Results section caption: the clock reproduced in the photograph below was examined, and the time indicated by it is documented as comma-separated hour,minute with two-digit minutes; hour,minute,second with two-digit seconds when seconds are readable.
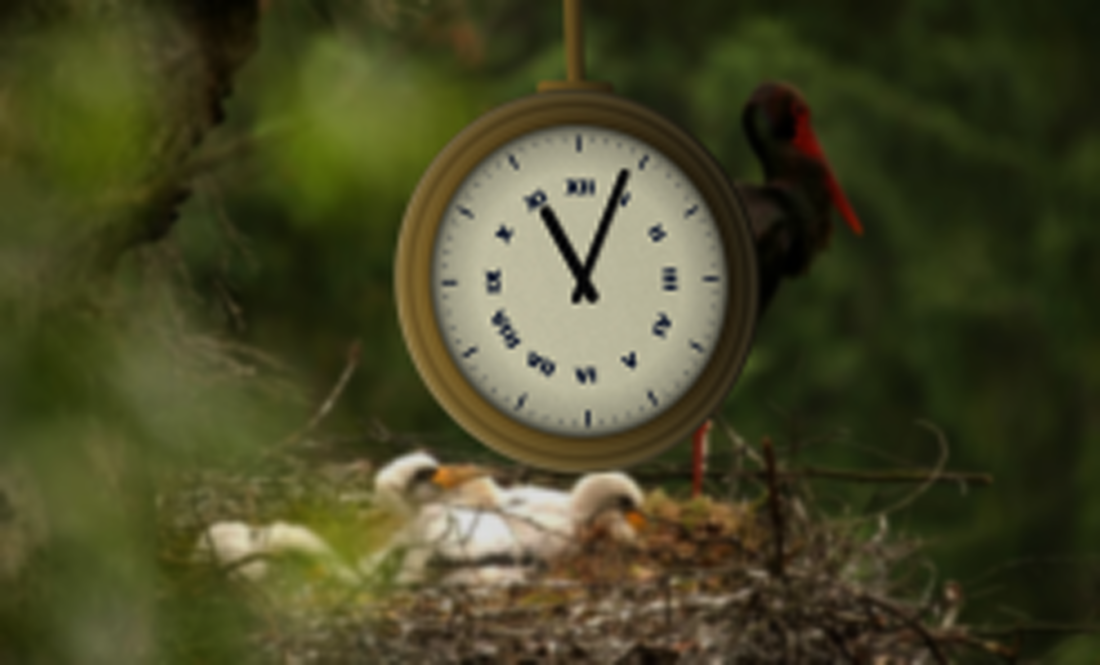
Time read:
11,04
